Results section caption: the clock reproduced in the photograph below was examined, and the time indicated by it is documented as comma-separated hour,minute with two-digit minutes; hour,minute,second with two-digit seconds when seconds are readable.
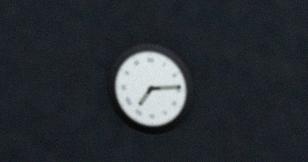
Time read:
7,14
